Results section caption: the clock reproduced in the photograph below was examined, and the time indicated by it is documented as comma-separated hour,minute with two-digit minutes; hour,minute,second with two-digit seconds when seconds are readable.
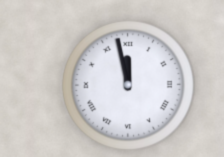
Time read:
11,58
